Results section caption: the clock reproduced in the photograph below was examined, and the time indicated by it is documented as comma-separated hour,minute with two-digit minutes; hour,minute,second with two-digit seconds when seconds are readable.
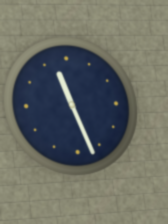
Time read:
11,27
